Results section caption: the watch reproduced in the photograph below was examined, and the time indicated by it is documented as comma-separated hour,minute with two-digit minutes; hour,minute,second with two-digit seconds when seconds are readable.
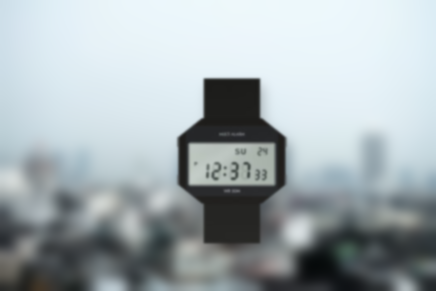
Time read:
12,37
